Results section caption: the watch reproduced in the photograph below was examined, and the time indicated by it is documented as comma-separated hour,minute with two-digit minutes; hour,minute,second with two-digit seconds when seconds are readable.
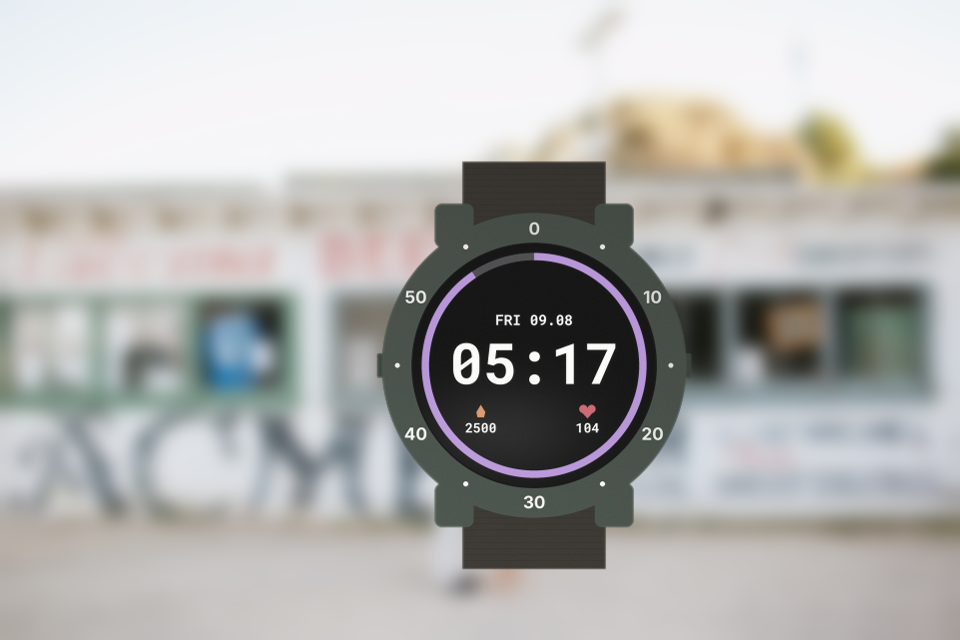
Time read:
5,17
